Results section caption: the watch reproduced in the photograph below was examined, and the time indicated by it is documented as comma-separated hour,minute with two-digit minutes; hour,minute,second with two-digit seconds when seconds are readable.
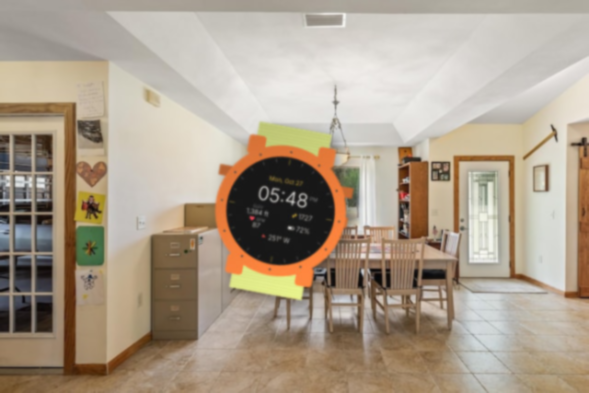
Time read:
5,48
